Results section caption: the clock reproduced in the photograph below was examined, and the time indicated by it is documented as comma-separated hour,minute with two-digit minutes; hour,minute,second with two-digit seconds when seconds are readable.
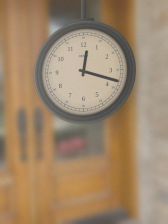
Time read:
12,18
